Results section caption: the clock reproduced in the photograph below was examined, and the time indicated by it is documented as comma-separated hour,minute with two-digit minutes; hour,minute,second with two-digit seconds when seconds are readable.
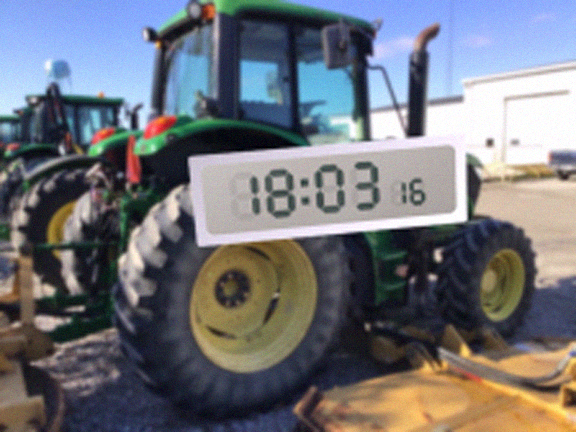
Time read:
18,03,16
